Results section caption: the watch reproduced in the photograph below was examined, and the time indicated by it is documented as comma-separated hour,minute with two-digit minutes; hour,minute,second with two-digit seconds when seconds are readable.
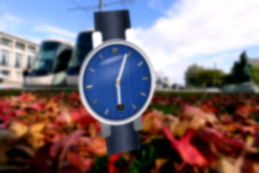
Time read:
6,04
